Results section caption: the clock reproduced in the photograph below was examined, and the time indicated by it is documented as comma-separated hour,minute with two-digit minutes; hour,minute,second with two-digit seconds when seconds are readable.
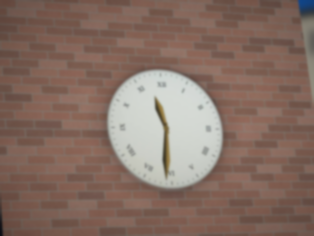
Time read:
11,31
